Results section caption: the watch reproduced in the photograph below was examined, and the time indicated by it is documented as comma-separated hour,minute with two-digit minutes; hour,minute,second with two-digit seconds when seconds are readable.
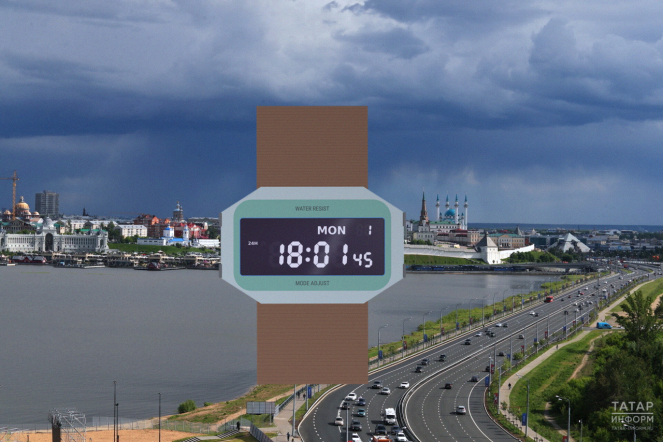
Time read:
18,01,45
